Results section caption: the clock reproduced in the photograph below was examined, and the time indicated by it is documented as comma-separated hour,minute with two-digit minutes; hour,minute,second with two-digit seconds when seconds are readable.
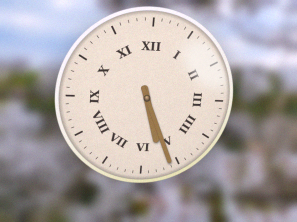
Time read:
5,26
